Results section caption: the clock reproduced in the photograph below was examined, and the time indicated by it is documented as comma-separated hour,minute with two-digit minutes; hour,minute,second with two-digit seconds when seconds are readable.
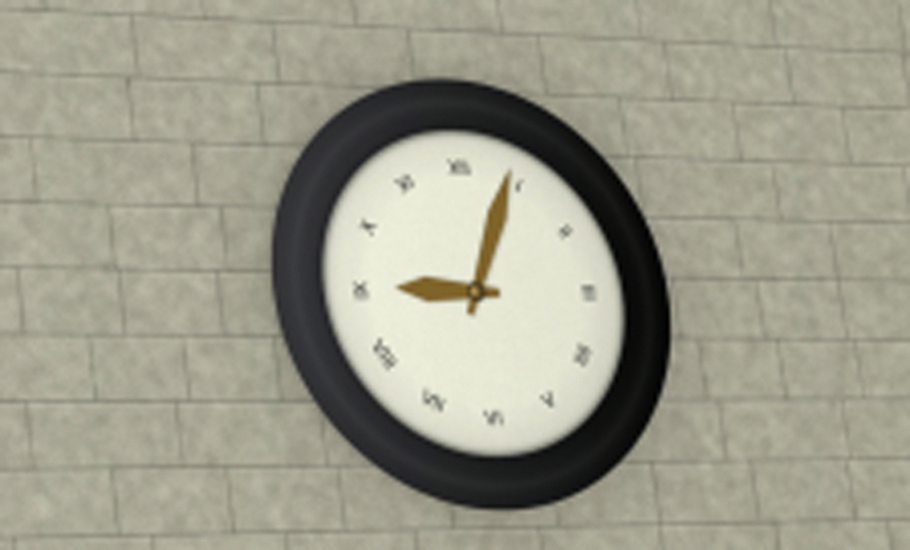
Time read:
9,04
